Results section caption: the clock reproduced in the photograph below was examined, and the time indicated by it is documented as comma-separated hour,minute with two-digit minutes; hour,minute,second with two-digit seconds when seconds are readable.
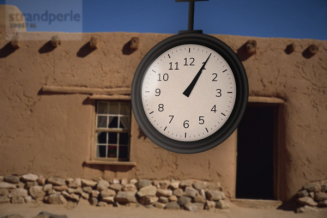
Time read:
1,05
